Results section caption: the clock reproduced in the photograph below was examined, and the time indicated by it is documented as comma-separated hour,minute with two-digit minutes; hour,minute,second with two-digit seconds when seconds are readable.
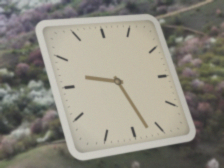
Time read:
9,27
